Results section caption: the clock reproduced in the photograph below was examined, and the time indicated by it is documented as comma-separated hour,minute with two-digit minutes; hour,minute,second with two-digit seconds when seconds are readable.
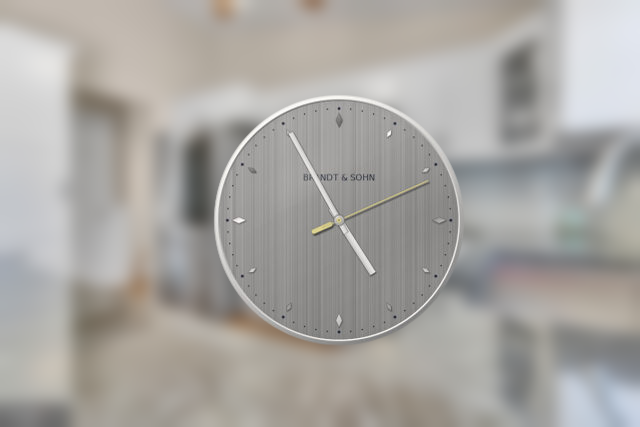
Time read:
4,55,11
